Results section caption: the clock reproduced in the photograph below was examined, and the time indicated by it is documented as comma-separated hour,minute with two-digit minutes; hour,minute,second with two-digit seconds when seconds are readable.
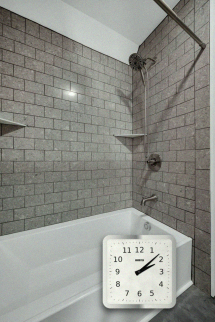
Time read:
2,08
